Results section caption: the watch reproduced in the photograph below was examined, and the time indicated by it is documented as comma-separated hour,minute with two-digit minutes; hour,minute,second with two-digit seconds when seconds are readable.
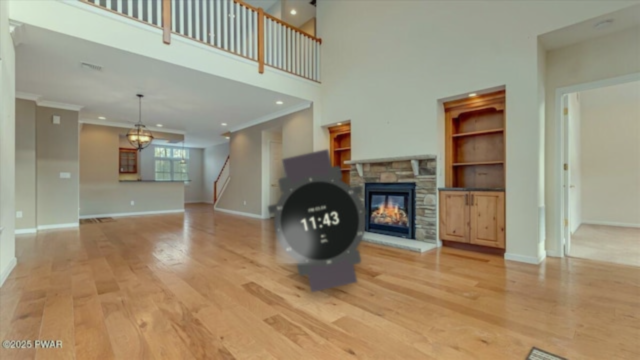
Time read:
11,43
